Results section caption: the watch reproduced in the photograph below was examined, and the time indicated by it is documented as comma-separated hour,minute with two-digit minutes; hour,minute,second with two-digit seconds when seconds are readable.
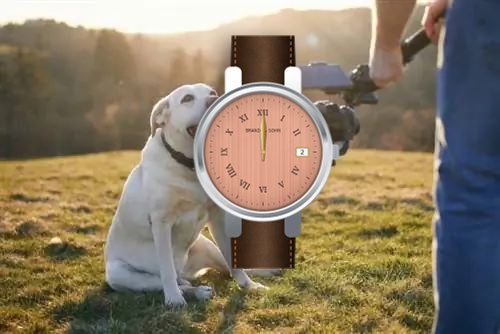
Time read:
12,00
